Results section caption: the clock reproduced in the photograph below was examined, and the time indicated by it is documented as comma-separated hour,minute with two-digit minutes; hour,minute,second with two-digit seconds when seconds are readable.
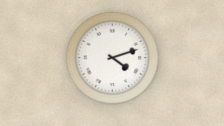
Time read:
4,12
